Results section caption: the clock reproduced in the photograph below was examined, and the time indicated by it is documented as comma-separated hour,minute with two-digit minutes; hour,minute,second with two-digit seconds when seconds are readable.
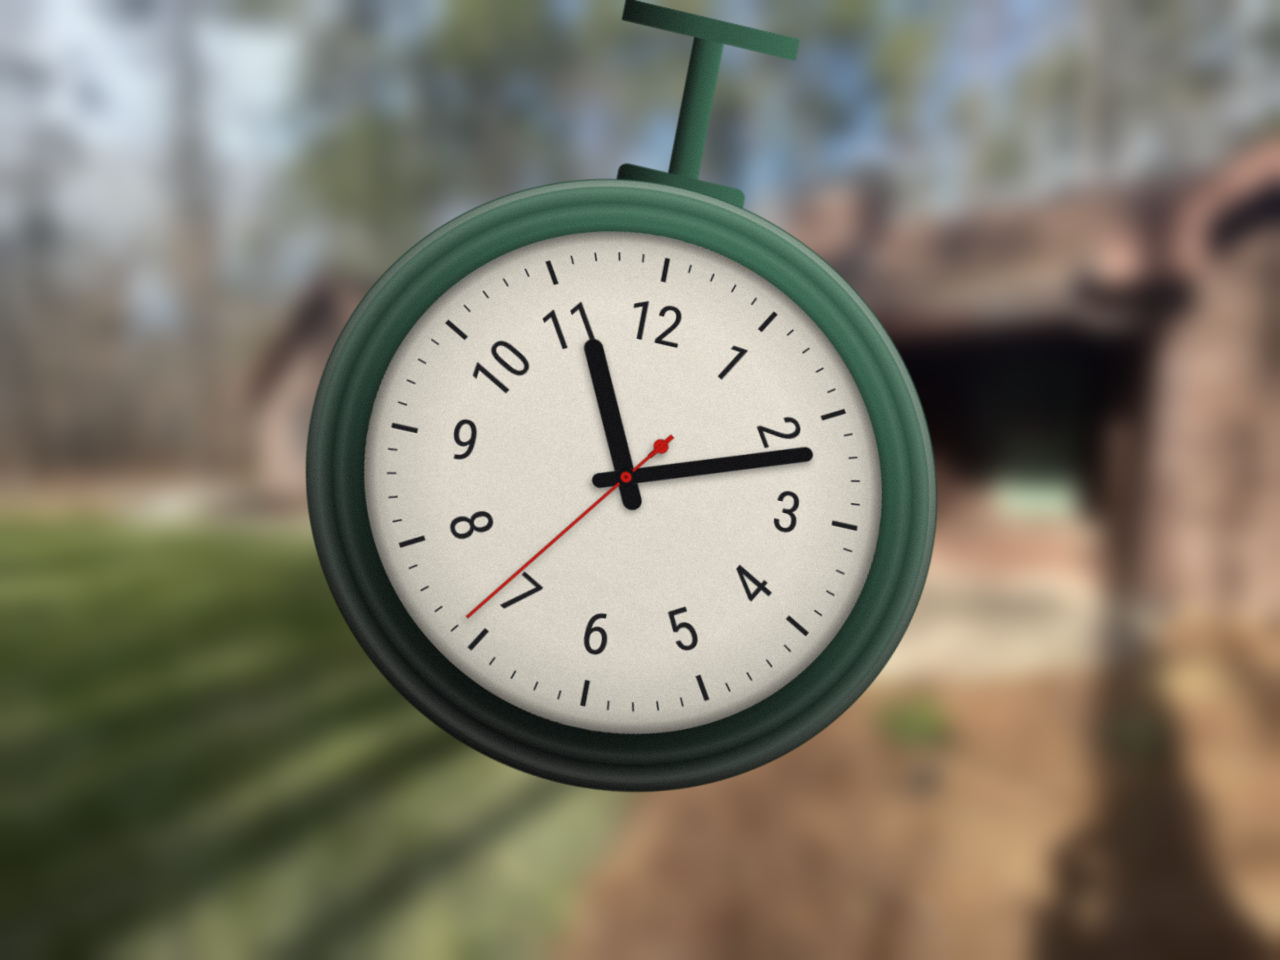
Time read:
11,11,36
